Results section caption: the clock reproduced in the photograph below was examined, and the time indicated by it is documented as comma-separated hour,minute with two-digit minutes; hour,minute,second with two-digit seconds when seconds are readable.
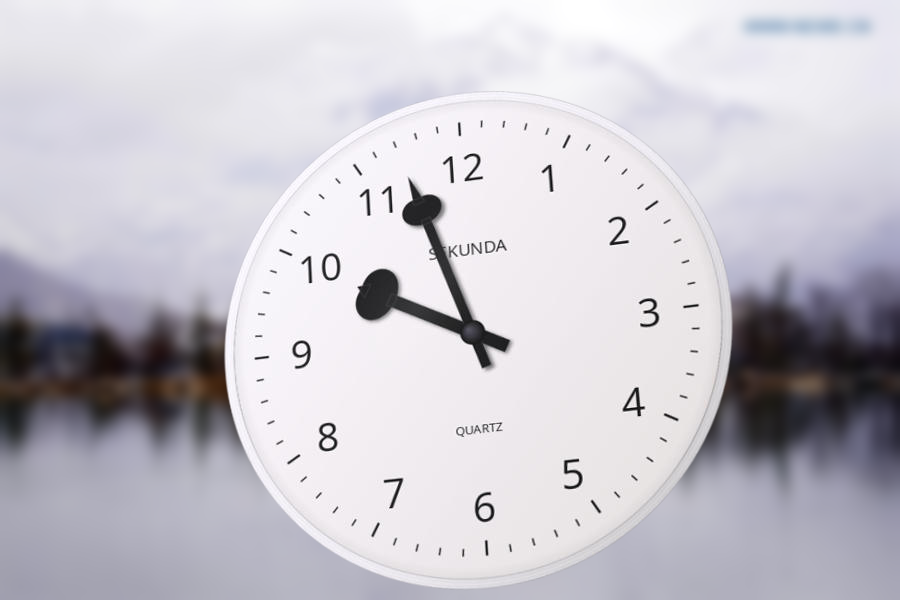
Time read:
9,57
